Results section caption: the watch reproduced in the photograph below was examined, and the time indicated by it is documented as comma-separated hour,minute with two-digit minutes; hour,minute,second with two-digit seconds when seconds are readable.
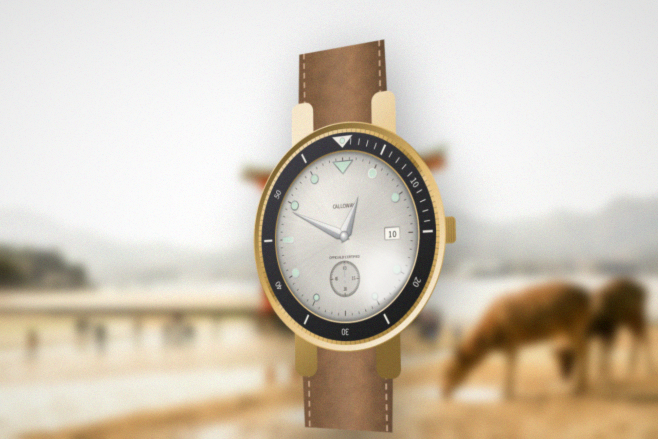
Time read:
12,49
